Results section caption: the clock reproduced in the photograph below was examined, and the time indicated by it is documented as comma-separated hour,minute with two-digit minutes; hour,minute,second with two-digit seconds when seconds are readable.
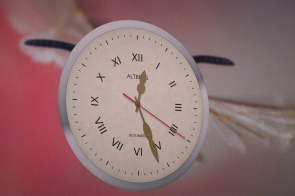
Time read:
12,26,20
